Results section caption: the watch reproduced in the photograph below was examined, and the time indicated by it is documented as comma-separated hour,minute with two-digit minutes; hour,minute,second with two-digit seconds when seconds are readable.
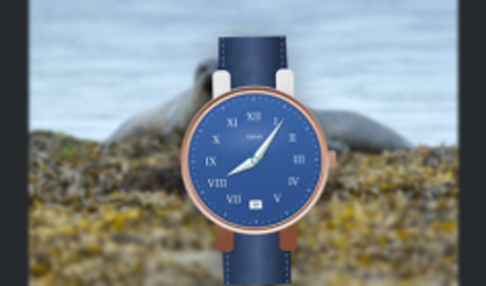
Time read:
8,06
